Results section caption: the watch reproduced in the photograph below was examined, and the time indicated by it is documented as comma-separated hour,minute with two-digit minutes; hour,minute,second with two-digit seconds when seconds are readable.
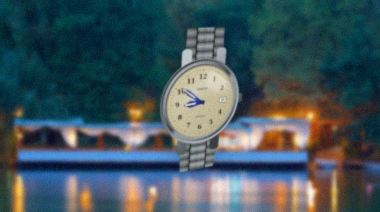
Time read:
8,51
